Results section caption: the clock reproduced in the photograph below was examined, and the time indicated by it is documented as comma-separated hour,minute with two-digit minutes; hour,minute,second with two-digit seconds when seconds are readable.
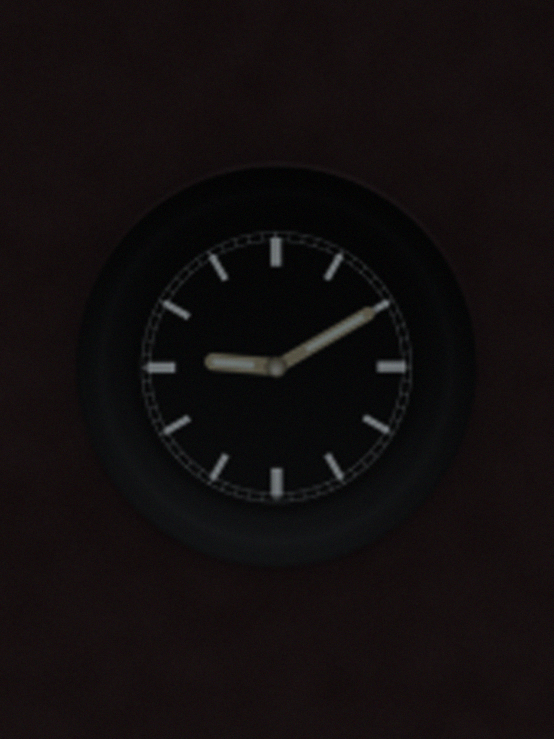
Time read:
9,10
